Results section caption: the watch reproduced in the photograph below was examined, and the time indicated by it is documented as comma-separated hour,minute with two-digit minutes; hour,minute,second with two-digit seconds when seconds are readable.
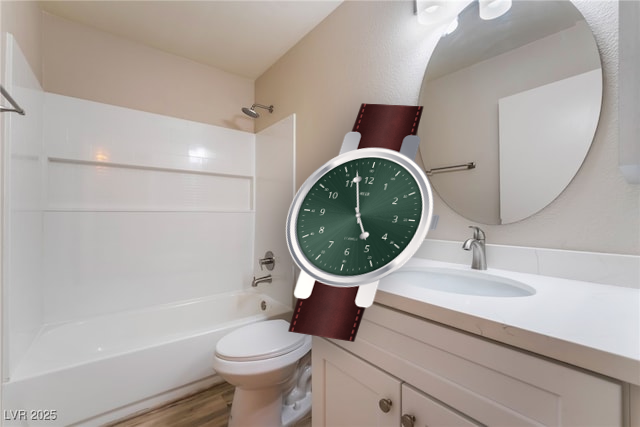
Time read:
4,57
